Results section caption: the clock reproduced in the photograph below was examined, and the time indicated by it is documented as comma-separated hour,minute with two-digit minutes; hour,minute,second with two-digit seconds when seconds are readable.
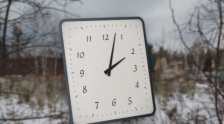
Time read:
2,03
